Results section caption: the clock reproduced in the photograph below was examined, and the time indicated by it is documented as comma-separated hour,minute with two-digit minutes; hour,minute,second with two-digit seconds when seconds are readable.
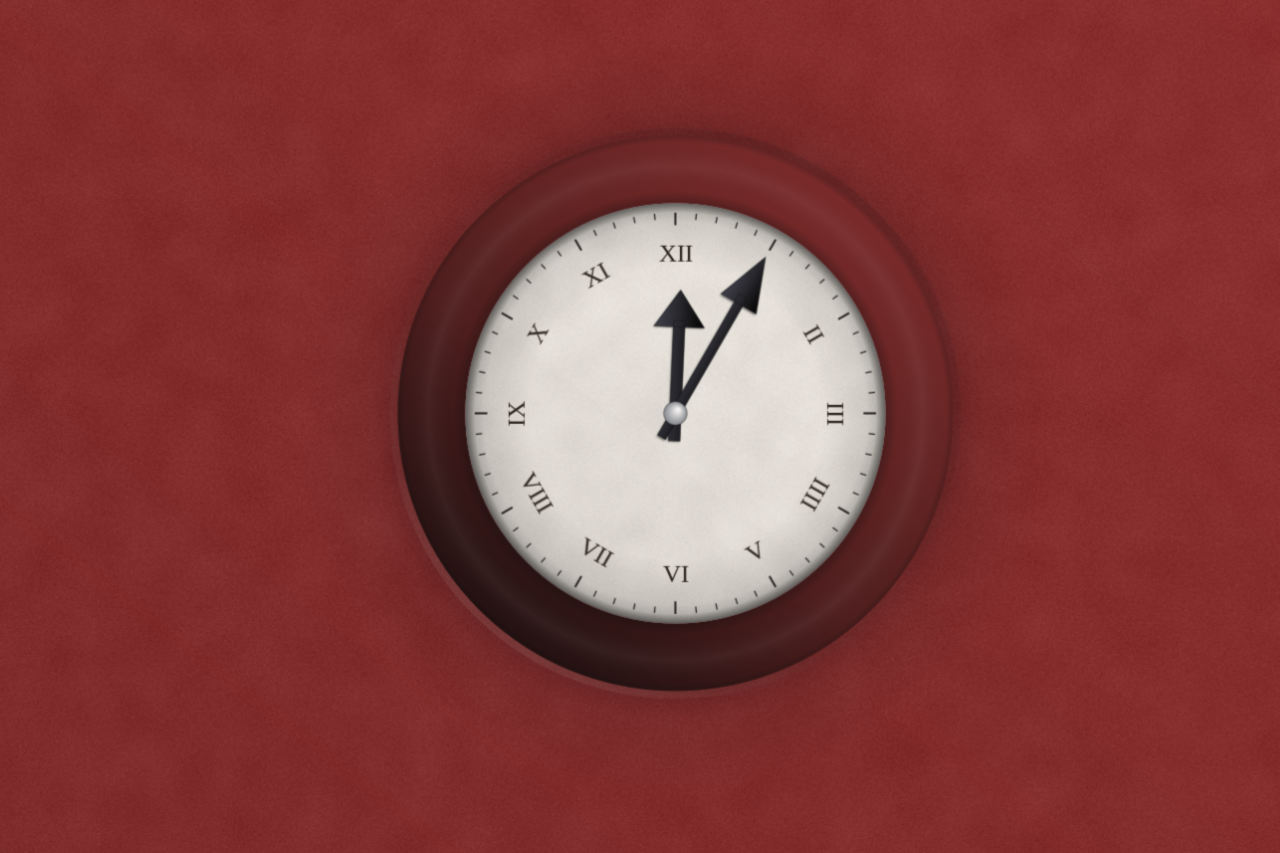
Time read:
12,05
